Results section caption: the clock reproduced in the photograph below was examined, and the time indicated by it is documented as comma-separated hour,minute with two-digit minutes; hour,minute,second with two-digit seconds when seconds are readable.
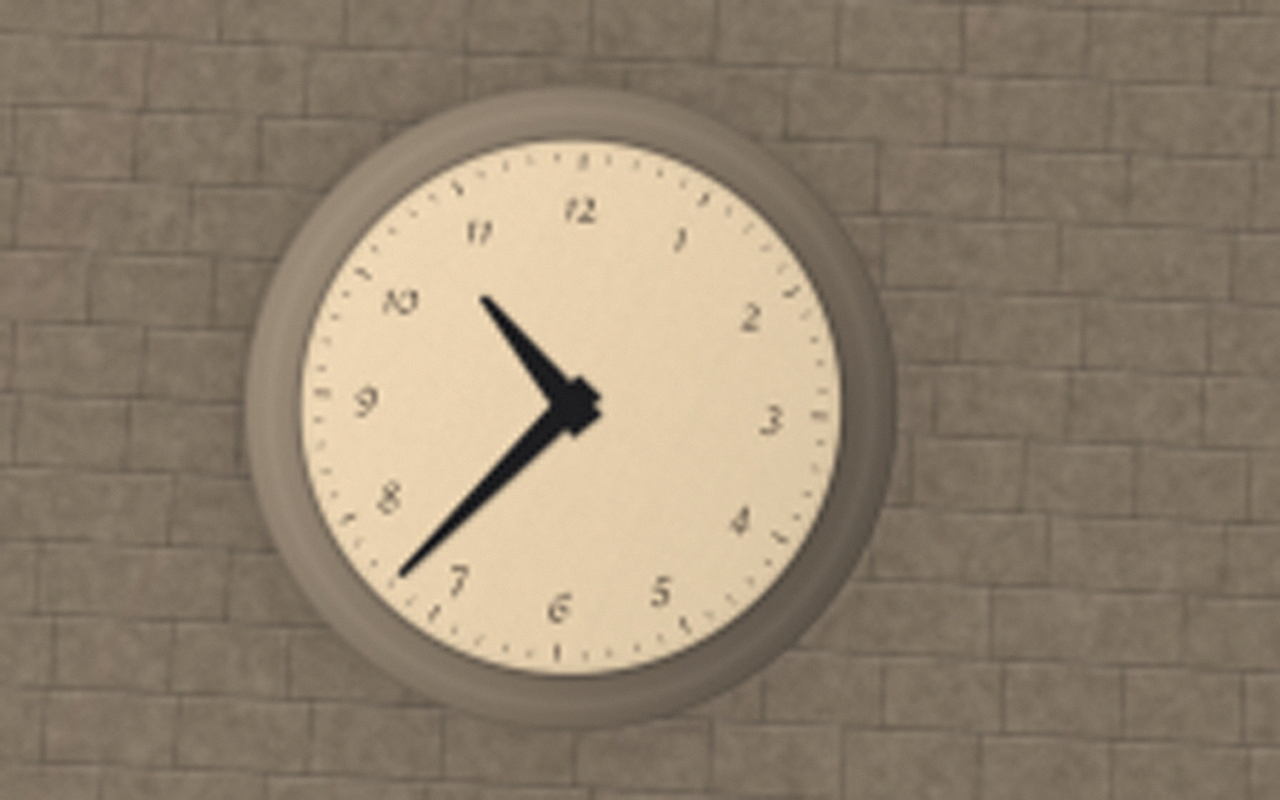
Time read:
10,37
